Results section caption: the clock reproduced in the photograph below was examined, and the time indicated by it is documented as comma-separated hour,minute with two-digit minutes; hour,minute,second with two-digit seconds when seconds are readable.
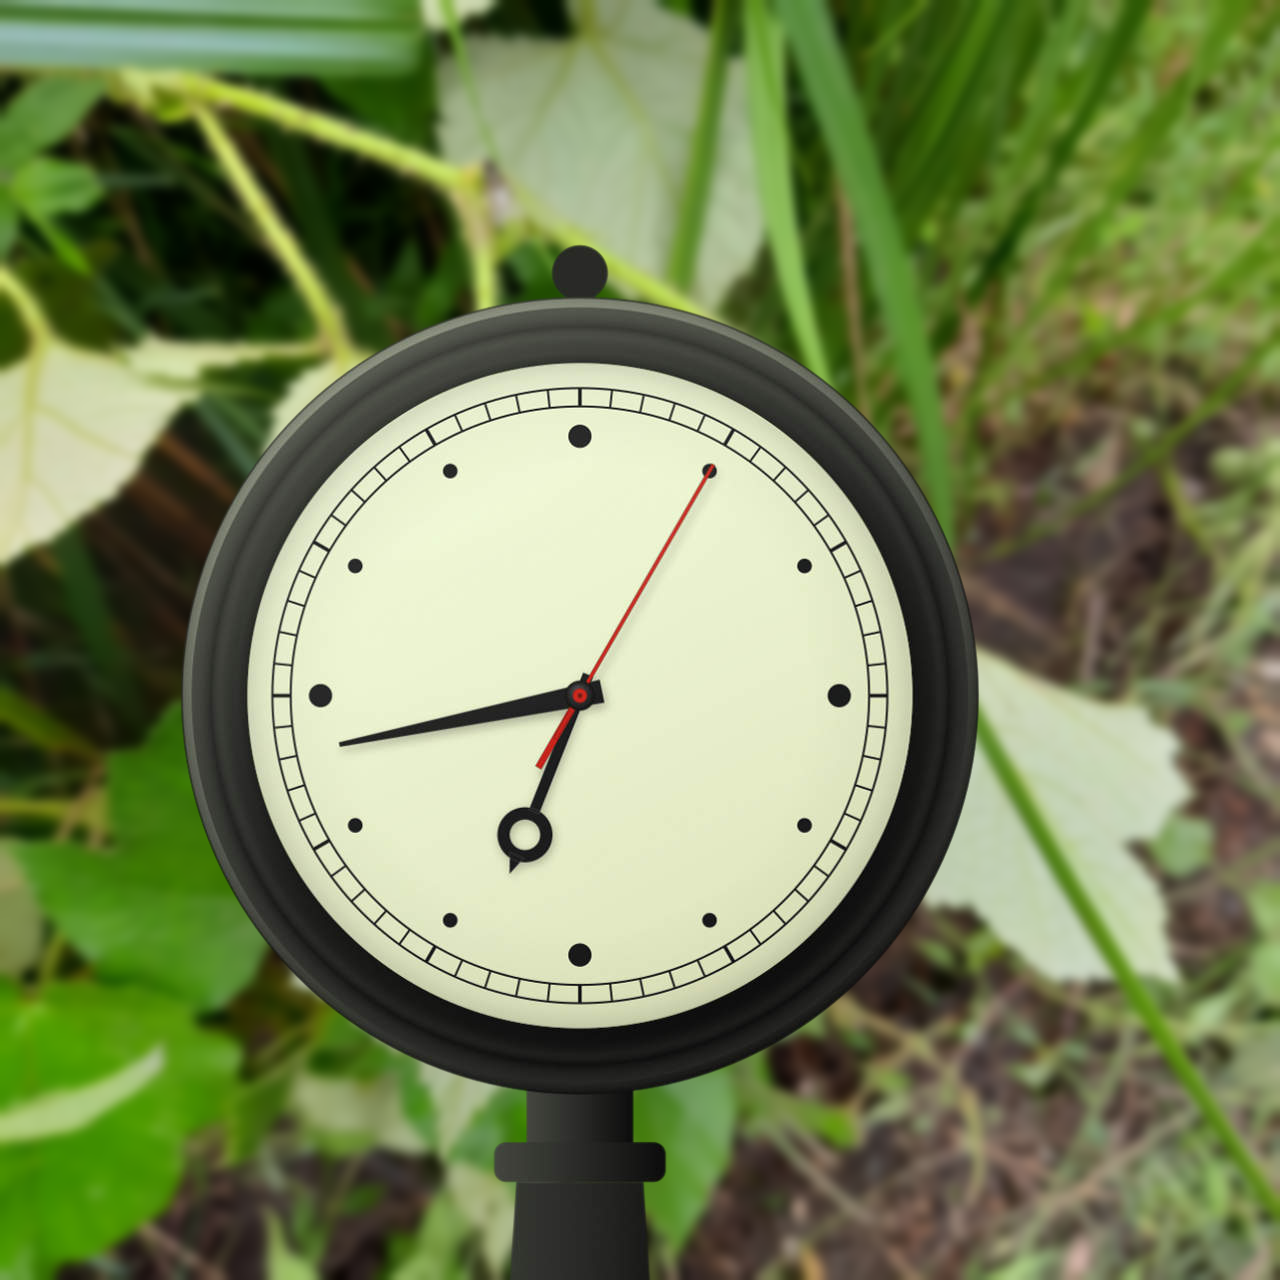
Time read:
6,43,05
